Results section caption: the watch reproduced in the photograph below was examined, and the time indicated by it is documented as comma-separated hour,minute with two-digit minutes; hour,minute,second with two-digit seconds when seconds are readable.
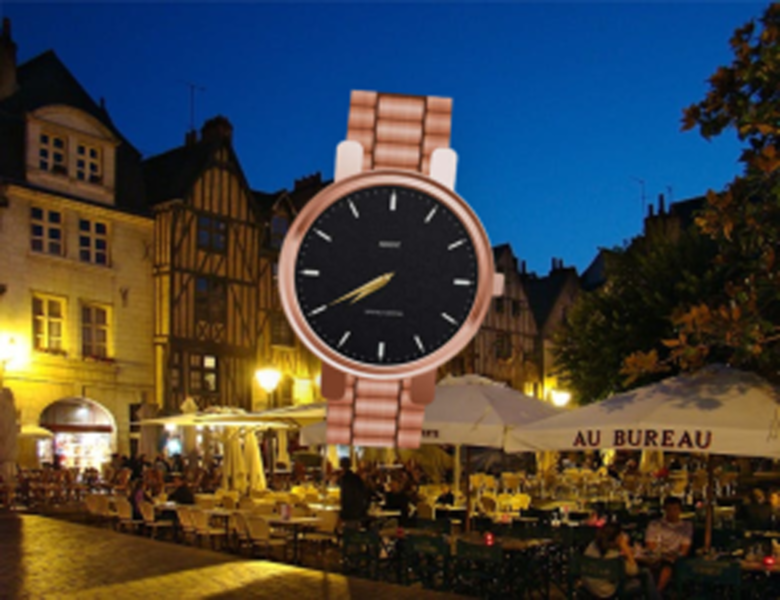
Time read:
7,40
